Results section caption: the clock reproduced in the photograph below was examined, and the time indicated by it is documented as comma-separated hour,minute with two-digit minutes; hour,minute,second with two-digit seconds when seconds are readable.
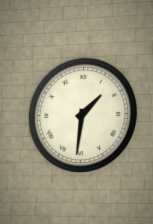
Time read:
1,31
